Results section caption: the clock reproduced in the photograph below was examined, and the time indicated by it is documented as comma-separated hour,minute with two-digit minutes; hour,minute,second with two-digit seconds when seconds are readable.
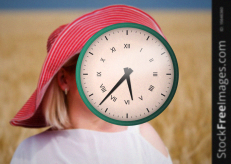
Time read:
5,37
